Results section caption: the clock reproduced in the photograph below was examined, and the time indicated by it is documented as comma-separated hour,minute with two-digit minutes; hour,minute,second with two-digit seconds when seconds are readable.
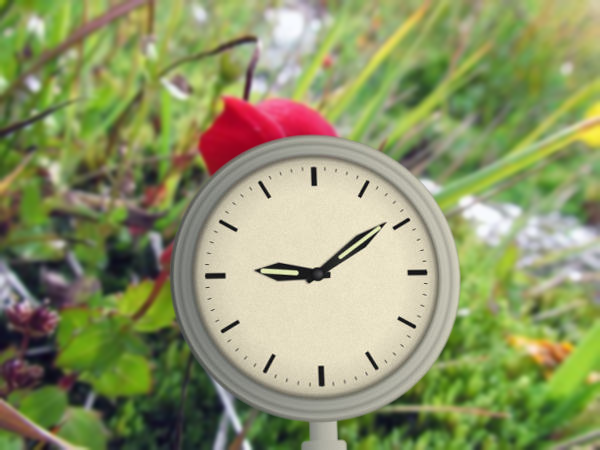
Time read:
9,09
